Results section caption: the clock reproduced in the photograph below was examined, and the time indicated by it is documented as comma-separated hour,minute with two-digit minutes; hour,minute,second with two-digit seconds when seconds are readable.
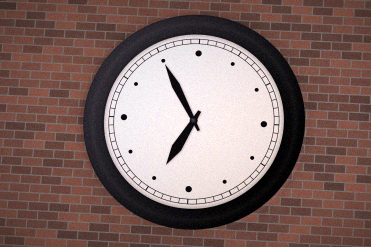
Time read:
6,55
